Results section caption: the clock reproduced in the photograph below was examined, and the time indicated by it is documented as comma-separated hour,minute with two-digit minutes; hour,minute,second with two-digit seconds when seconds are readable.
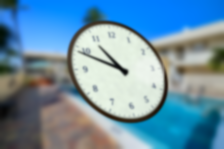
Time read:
10,49
